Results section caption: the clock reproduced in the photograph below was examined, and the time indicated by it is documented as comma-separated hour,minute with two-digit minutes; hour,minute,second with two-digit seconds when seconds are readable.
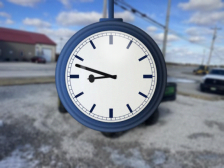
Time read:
8,48
